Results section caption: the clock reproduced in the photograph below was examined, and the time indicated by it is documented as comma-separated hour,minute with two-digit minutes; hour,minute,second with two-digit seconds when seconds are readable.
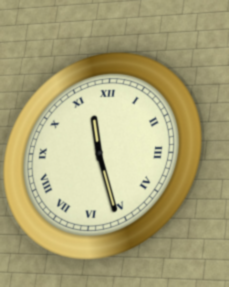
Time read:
11,26
